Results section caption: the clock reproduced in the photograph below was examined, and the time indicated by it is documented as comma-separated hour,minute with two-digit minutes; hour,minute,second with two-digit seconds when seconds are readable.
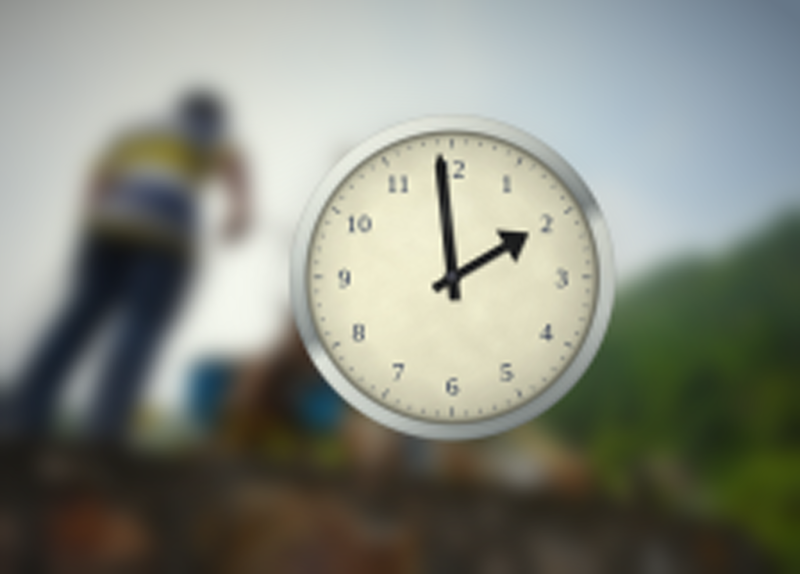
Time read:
1,59
